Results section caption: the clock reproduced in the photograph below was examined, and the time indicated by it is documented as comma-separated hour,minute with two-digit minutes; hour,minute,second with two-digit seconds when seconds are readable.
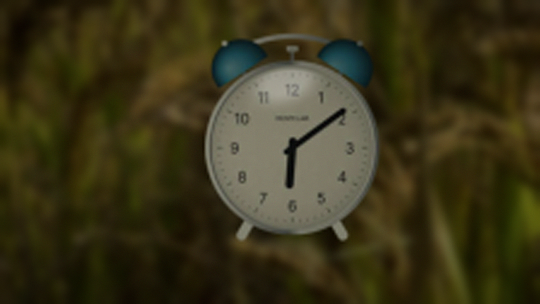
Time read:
6,09
